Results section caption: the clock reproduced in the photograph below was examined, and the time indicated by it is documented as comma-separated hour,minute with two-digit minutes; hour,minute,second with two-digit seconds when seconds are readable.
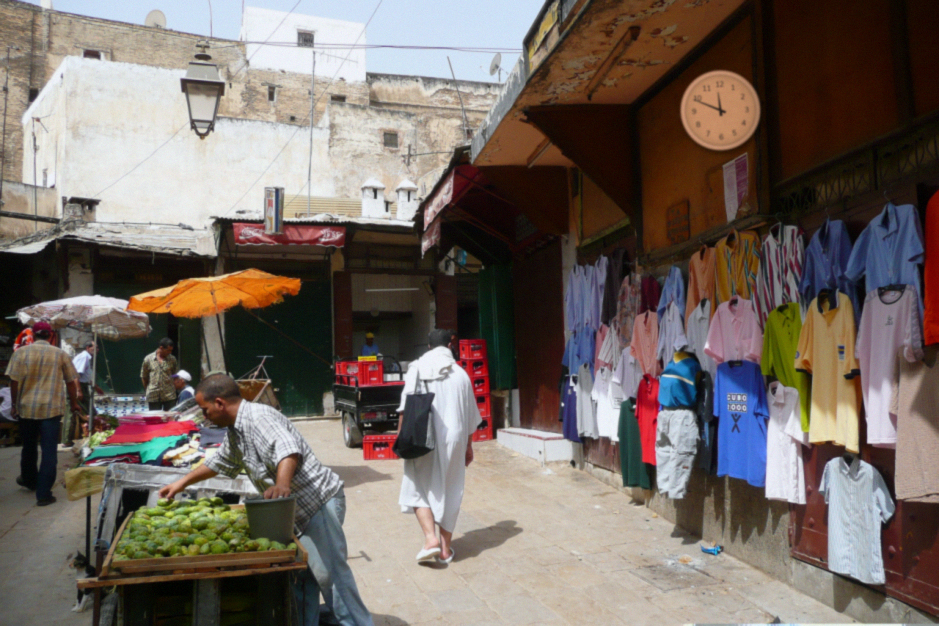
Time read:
11,49
